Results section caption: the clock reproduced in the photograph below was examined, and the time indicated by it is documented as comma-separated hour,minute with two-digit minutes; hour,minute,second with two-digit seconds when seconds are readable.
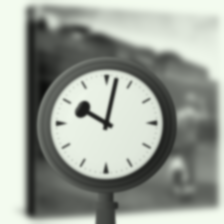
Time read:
10,02
